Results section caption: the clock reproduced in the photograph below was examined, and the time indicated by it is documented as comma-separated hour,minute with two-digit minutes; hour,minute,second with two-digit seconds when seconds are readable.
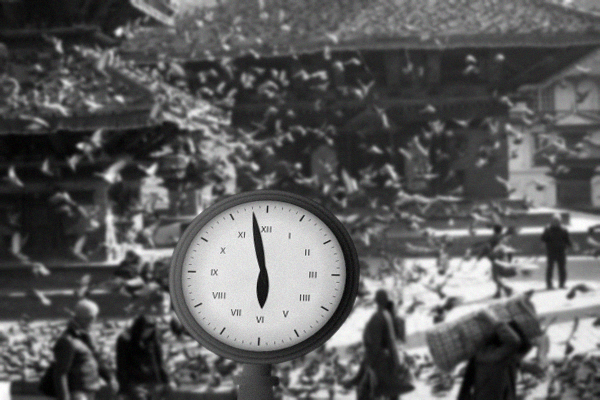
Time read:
5,58
